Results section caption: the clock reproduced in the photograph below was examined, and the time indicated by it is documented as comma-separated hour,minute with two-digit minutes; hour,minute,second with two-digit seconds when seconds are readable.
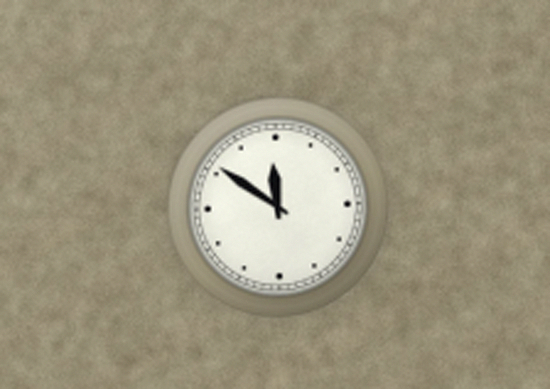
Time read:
11,51
